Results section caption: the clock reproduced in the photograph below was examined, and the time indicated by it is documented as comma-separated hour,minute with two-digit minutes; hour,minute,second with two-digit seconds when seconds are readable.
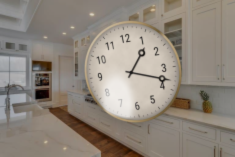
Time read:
1,18
